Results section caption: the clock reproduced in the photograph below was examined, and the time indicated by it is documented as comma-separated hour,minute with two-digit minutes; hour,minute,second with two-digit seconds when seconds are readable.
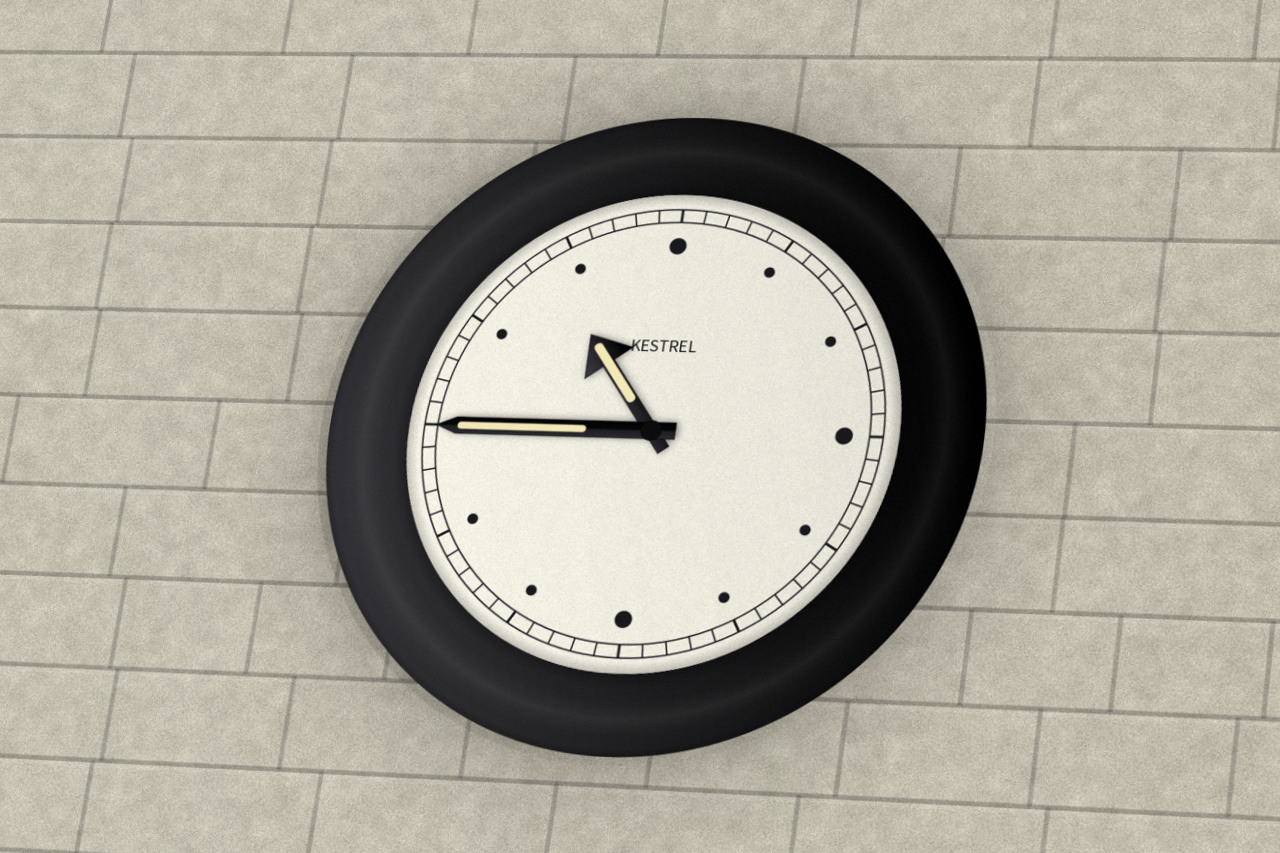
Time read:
10,45
